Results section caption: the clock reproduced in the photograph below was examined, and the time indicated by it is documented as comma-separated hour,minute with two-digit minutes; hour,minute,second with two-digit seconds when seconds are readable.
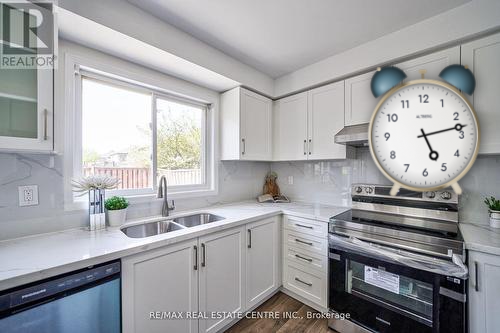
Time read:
5,13
